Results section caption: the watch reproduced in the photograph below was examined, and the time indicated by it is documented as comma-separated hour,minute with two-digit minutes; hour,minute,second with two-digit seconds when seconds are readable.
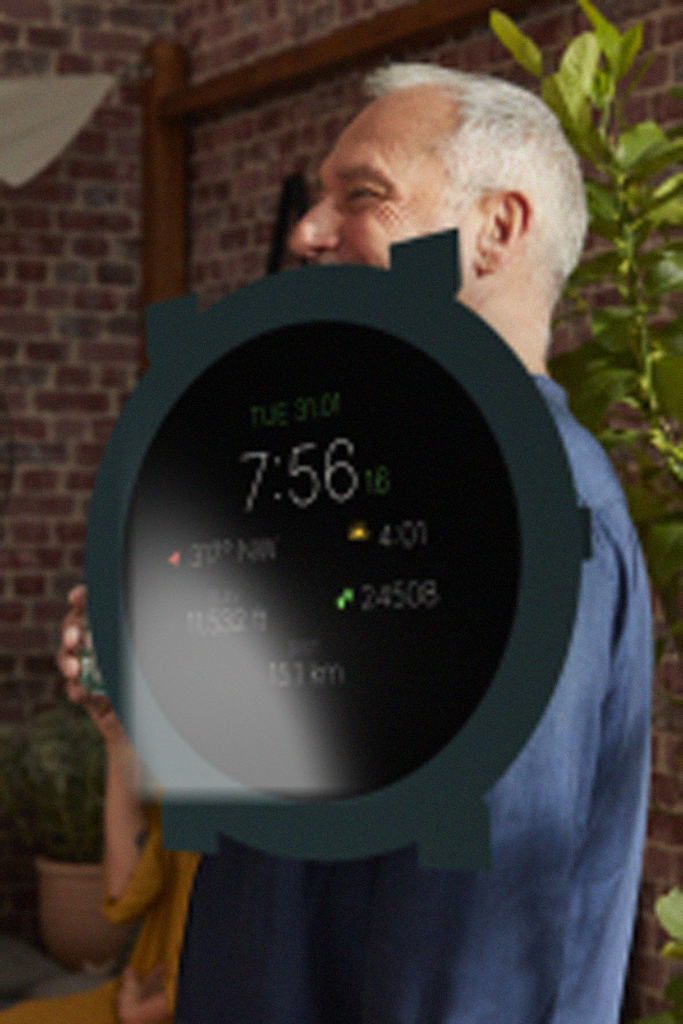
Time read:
7,56
